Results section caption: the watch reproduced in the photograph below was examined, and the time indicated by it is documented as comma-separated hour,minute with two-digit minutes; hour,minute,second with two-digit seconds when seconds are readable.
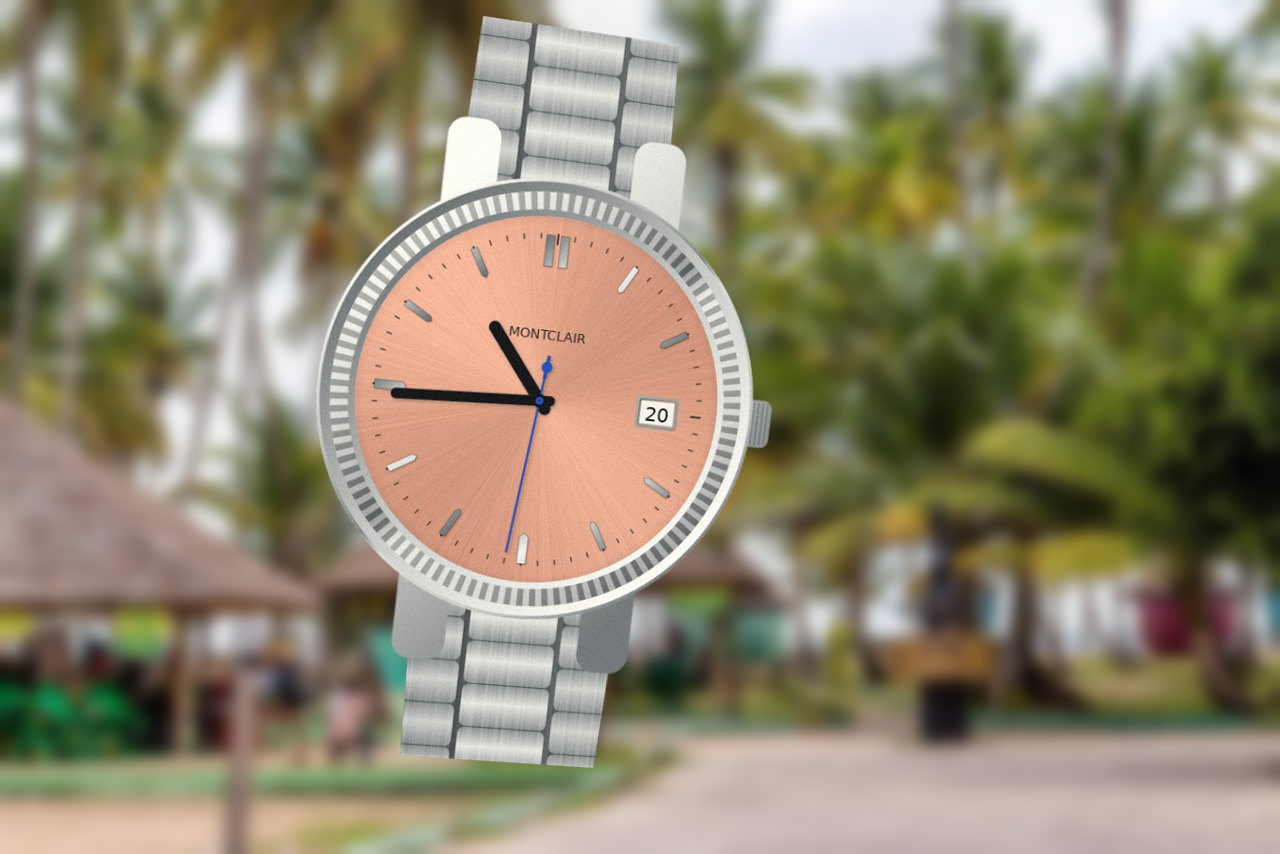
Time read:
10,44,31
